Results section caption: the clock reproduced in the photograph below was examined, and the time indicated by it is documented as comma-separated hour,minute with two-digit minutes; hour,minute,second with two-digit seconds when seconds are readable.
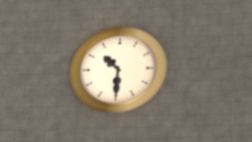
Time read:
10,30
